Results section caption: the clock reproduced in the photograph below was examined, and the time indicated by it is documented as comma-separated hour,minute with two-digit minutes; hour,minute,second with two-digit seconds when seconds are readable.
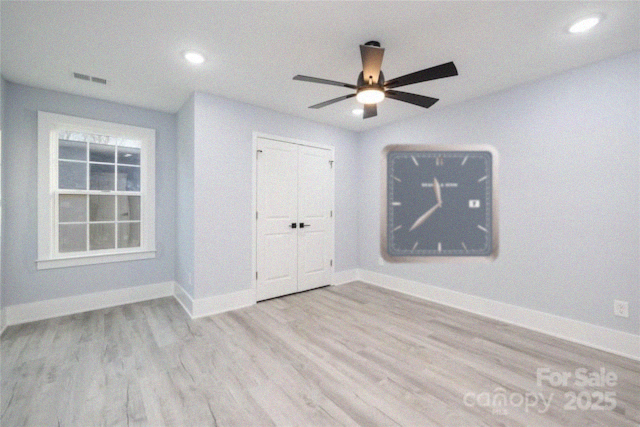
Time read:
11,38
